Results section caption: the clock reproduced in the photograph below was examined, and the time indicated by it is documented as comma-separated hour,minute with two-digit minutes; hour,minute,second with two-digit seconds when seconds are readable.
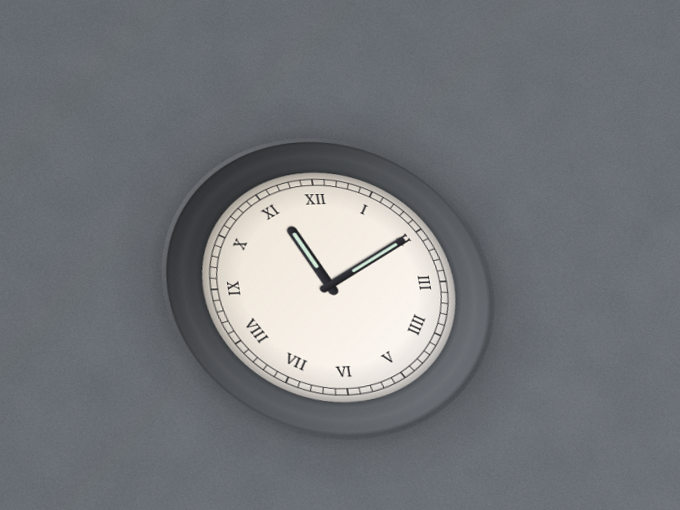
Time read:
11,10
